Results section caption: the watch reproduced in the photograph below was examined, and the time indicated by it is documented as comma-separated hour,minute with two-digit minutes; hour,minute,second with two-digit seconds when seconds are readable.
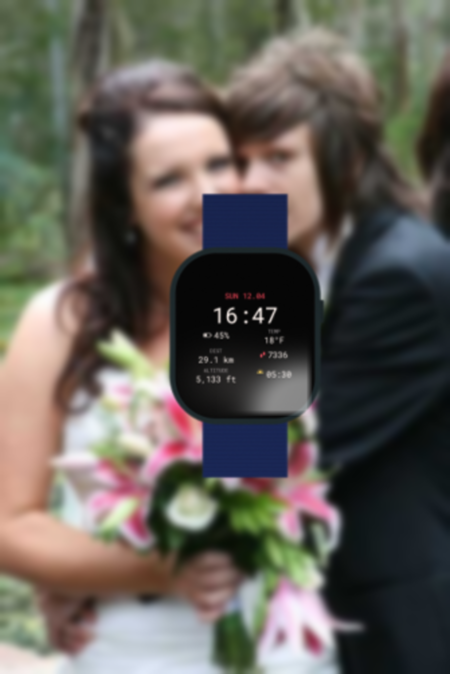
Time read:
16,47
